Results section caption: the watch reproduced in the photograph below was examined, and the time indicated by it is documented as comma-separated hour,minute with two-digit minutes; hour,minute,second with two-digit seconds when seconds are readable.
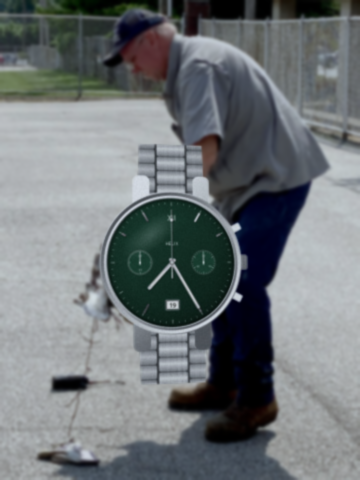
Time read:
7,25
